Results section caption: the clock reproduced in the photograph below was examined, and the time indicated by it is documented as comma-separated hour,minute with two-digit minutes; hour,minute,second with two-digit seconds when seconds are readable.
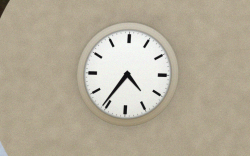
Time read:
4,36
